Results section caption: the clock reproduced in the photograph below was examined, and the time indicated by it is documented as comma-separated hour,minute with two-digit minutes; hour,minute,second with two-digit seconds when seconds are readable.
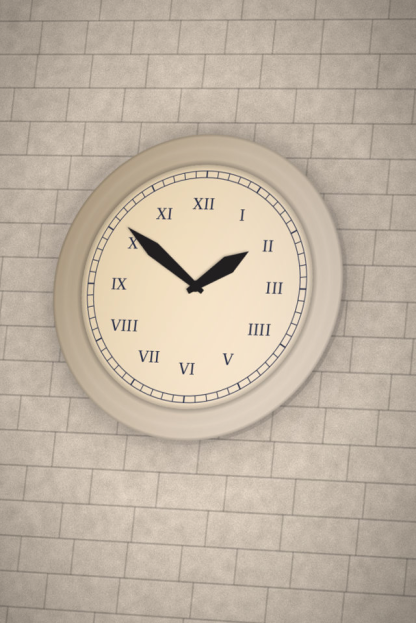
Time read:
1,51
